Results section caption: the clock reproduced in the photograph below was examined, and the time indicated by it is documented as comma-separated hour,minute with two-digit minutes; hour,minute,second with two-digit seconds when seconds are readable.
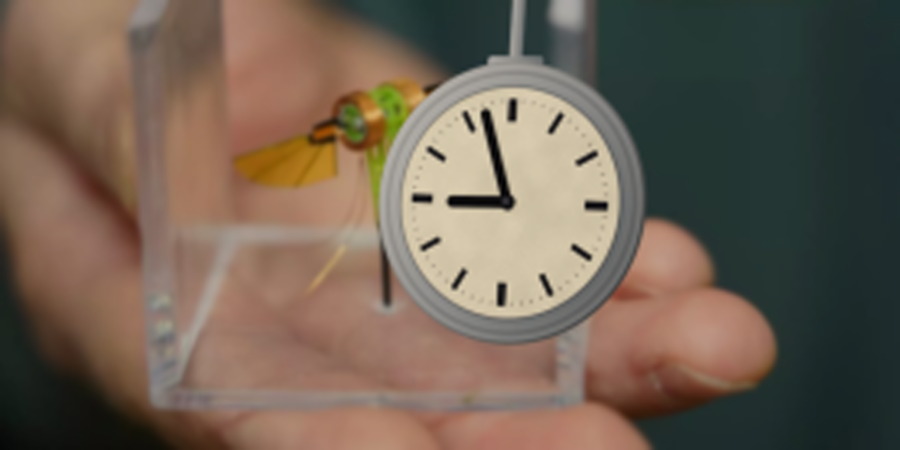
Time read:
8,57
